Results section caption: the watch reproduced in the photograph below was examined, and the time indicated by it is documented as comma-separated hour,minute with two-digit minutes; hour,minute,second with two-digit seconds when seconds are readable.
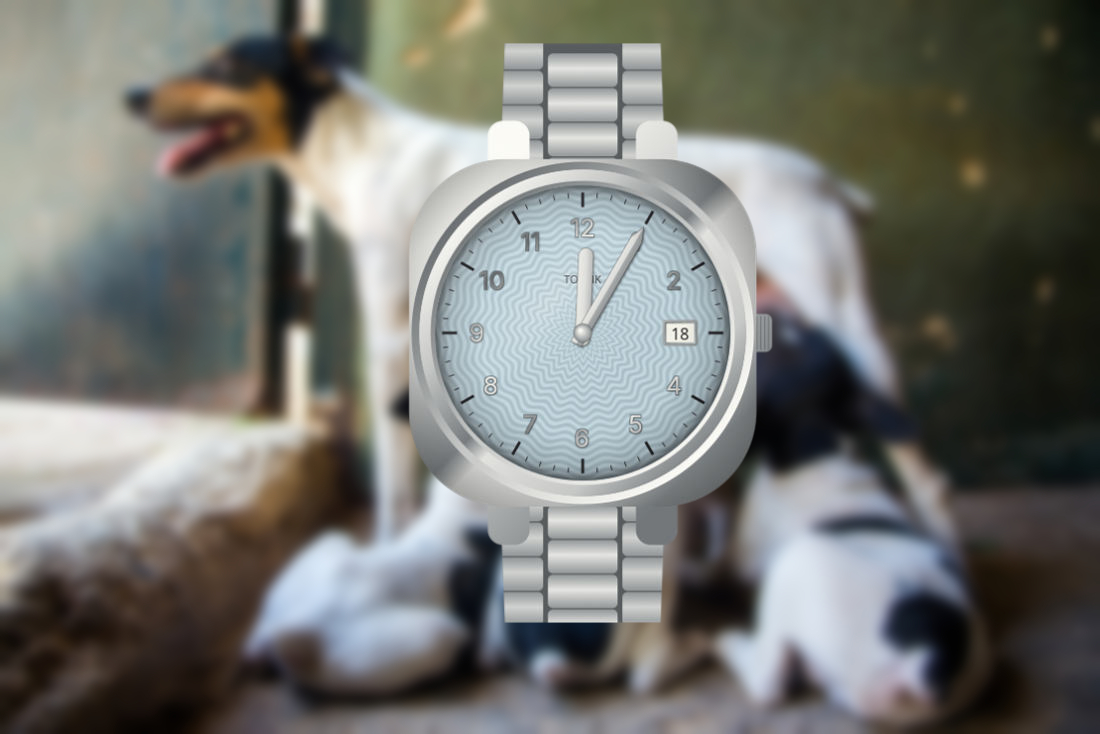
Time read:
12,05
